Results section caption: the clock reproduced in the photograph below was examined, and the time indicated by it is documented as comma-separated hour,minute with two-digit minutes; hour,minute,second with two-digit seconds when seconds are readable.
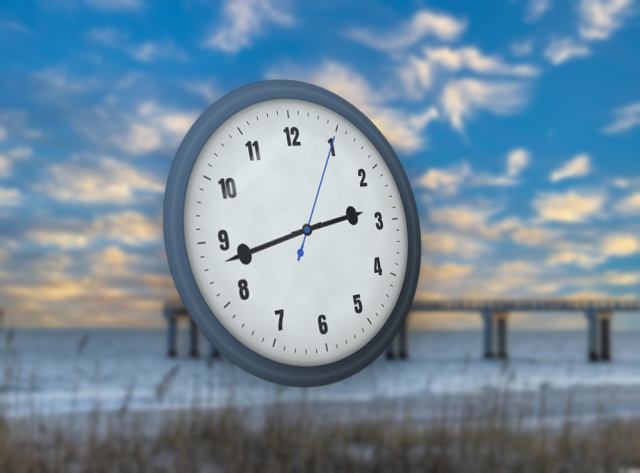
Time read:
2,43,05
